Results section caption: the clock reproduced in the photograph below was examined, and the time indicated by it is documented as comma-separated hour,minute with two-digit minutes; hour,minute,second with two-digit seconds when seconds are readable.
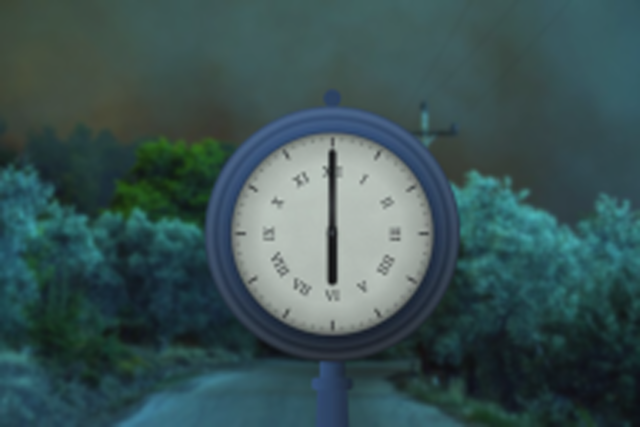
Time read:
6,00
